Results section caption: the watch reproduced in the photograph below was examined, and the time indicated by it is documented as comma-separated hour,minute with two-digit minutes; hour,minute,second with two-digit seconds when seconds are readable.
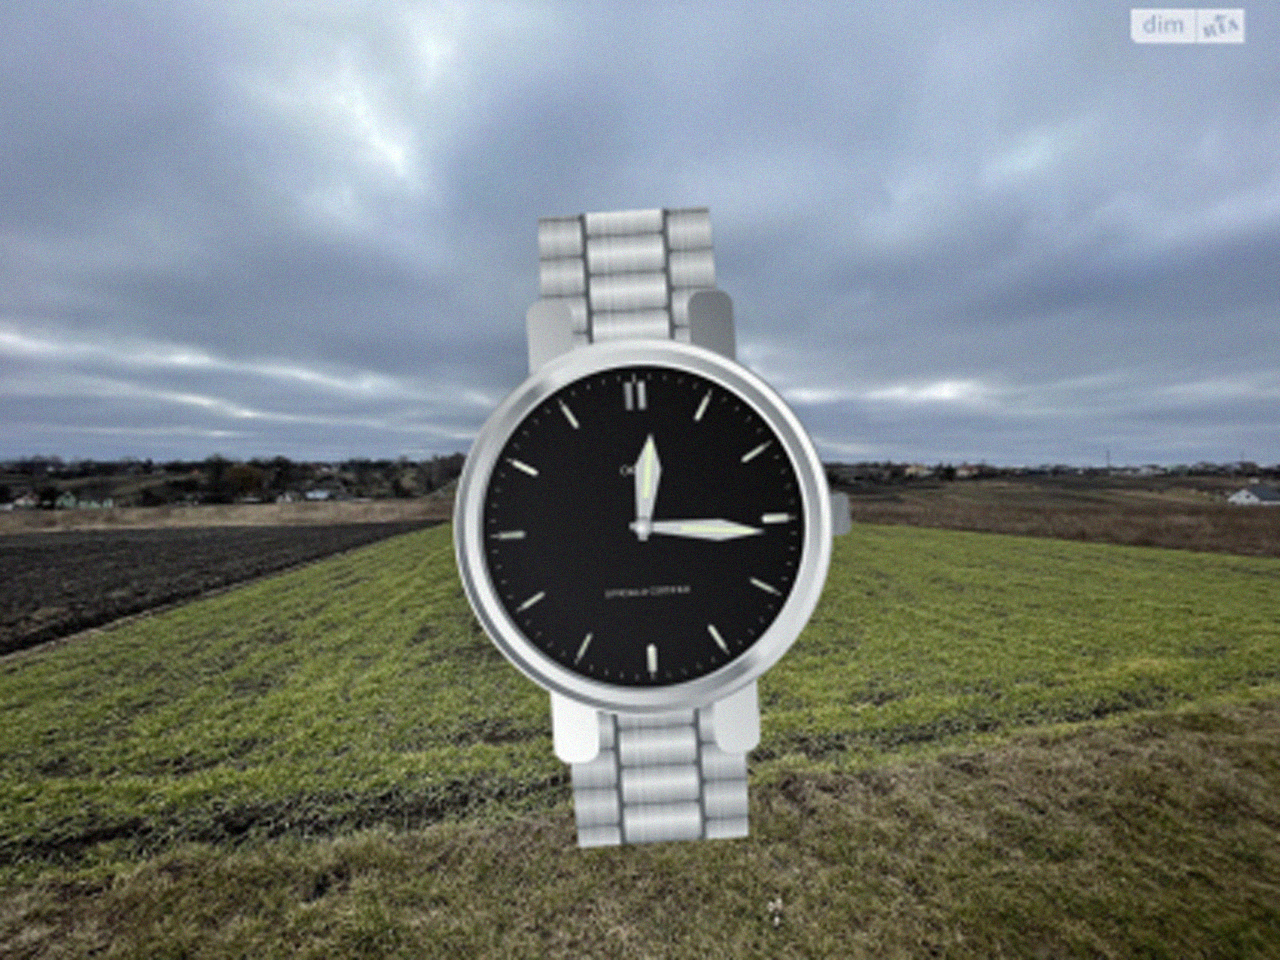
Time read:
12,16
